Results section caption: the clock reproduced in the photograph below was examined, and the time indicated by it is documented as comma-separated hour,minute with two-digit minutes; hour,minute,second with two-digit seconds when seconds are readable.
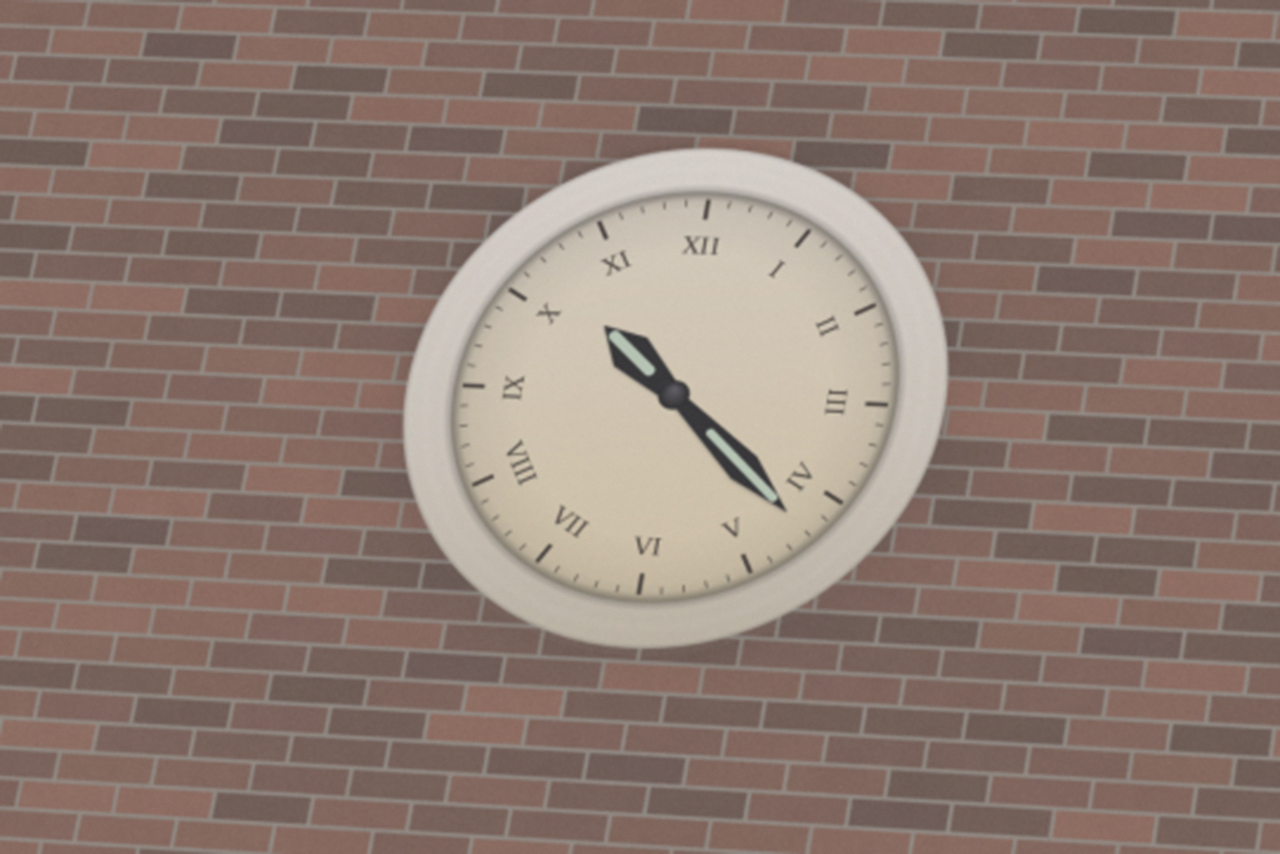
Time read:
10,22
